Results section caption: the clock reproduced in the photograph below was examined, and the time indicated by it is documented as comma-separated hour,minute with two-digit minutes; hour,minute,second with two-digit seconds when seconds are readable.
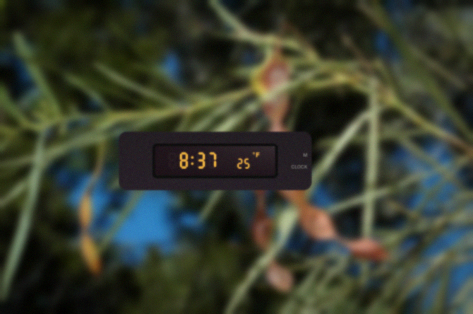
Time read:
8,37
